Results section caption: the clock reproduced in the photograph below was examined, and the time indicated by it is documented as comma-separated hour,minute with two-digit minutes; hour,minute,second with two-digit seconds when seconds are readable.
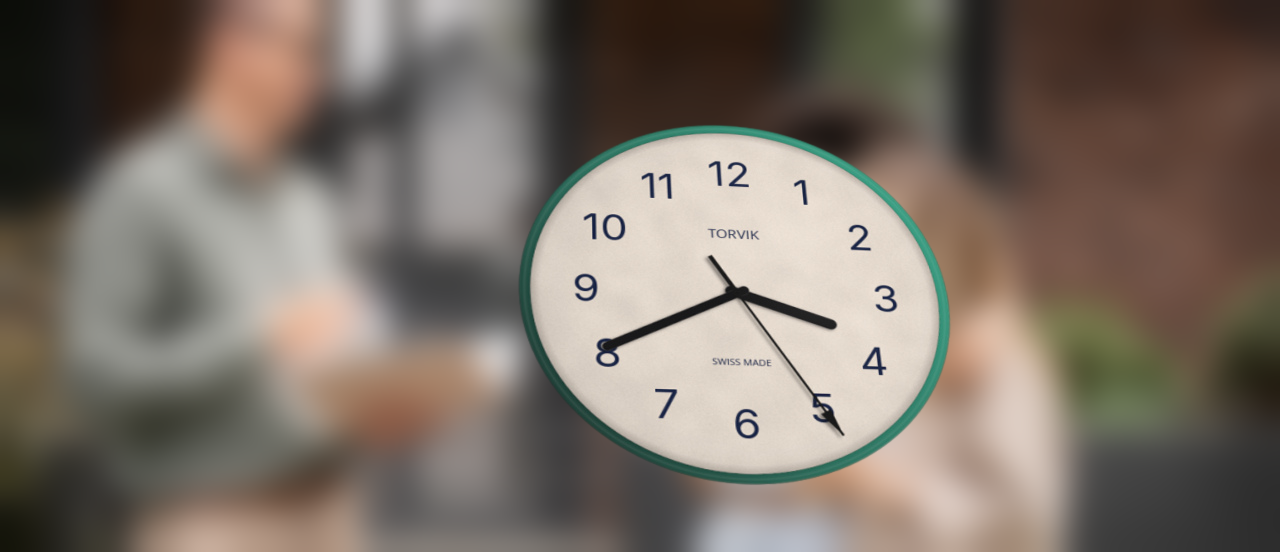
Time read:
3,40,25
